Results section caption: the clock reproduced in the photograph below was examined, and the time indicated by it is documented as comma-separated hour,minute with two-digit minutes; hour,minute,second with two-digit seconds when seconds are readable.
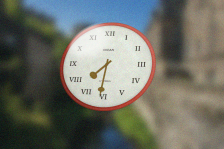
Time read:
7,31
